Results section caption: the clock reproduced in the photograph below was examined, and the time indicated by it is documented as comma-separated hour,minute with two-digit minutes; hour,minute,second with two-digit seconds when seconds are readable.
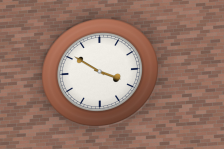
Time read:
3,51
